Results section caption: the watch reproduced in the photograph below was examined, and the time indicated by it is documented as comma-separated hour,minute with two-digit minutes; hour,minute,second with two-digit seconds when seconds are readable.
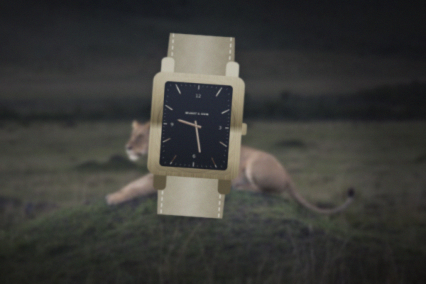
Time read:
9,28
